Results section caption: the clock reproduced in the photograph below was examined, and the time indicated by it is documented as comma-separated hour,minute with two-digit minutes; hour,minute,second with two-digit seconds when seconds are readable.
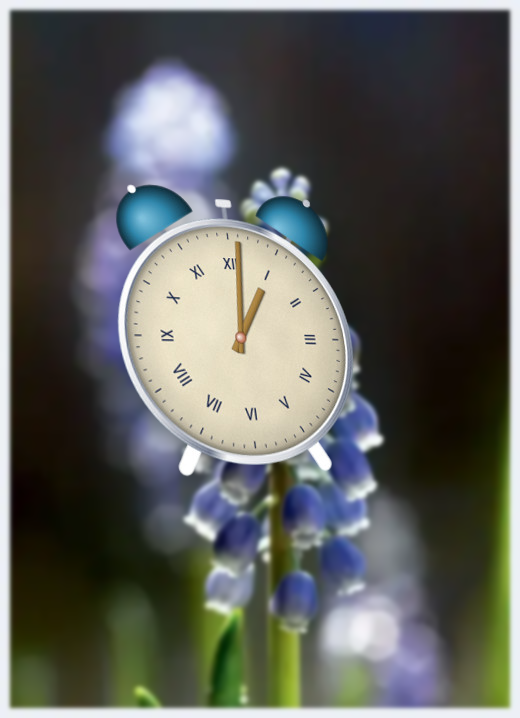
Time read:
1,01
